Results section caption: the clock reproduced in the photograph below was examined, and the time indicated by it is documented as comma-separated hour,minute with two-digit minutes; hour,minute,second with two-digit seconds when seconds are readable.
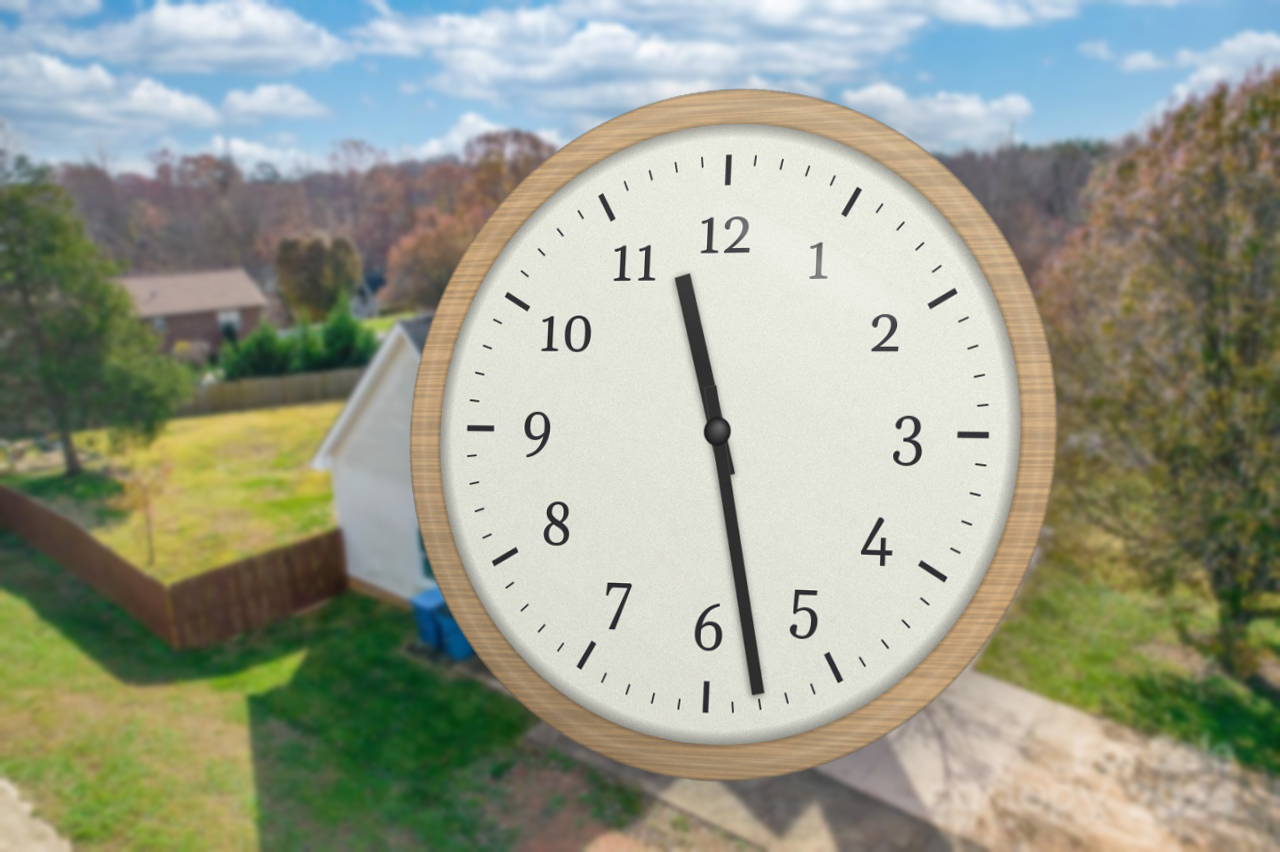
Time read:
11,28
